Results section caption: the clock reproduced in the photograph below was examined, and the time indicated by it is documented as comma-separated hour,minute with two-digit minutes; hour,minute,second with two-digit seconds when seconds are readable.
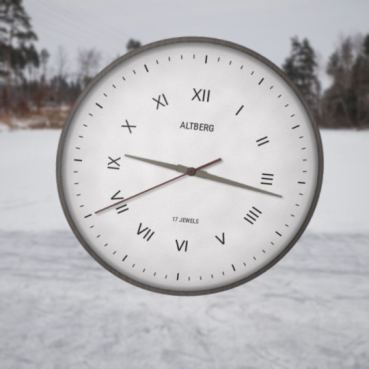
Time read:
9,16,40
